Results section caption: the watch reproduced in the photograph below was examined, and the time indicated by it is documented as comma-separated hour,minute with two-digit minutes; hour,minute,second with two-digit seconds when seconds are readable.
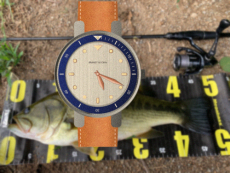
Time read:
5,19
